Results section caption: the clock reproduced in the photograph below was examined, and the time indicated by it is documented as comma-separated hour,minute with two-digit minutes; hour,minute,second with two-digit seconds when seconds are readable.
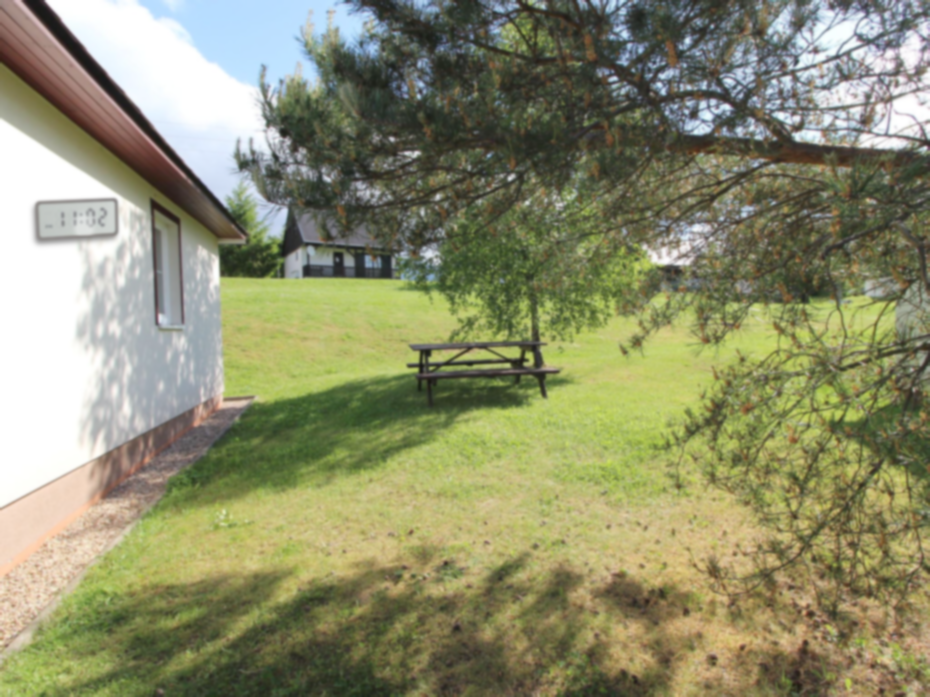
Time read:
11,02
